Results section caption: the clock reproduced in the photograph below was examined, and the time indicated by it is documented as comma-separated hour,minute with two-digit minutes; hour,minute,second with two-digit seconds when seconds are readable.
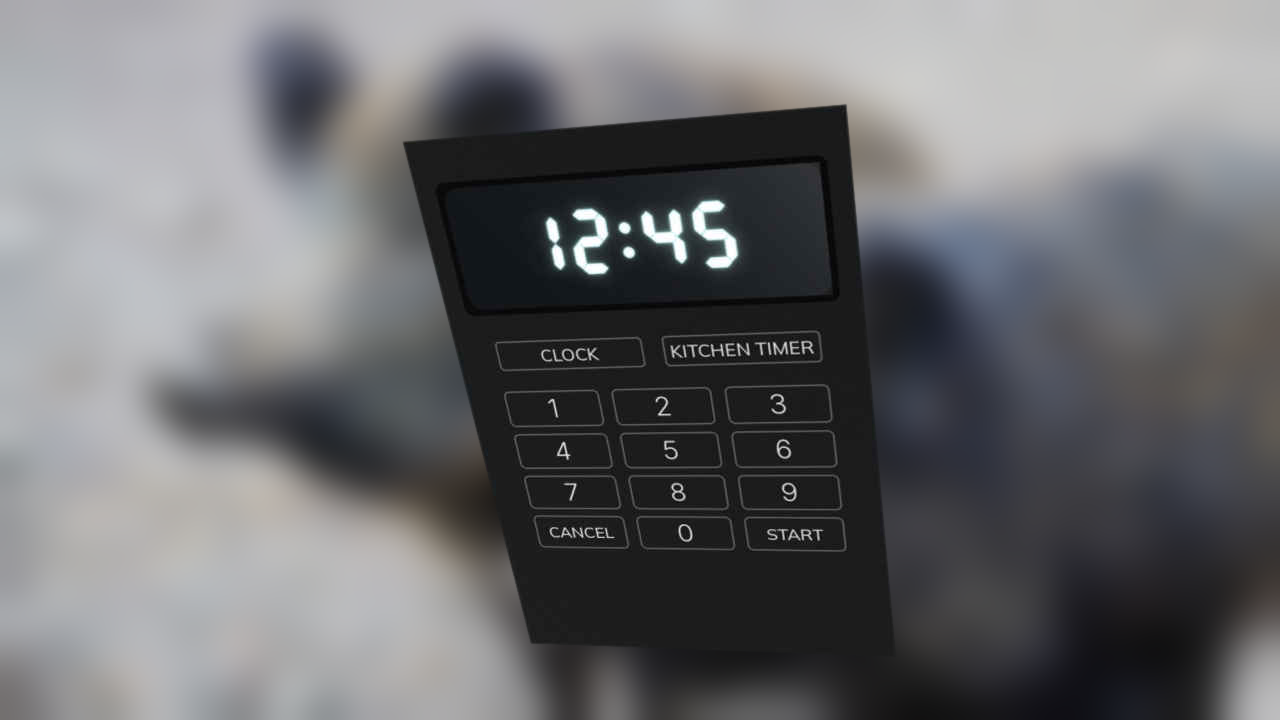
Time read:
12,45
